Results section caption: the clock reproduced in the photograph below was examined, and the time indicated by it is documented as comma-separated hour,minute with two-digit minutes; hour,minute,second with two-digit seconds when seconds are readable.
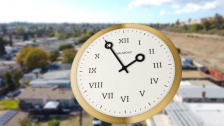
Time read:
1,55
